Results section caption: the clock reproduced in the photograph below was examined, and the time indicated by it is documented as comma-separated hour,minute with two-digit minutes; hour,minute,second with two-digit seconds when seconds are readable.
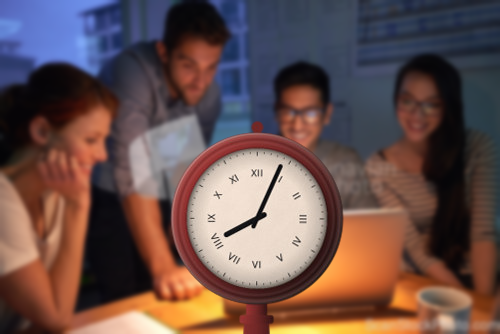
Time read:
8,04
